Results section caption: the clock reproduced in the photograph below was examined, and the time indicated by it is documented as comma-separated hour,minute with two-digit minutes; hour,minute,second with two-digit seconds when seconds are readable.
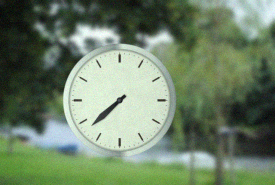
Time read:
7,38
